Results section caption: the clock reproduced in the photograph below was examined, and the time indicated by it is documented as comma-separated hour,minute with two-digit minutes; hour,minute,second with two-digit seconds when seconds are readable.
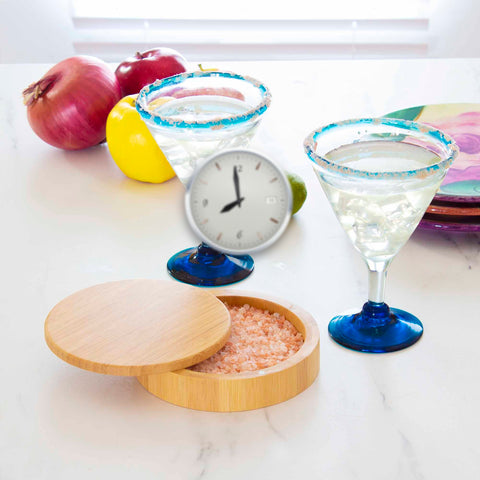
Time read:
7,59
